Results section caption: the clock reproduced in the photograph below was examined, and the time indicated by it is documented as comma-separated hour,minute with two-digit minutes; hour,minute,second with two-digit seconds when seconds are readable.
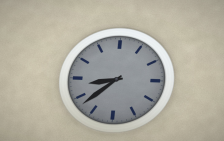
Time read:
8,38
